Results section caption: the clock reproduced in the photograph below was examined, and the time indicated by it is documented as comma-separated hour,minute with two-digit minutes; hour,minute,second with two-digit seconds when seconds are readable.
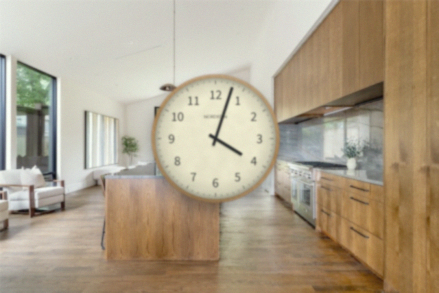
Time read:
4,03
